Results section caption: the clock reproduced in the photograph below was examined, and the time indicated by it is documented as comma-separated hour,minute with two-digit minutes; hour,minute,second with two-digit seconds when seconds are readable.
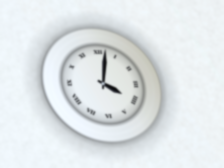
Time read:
4,02
